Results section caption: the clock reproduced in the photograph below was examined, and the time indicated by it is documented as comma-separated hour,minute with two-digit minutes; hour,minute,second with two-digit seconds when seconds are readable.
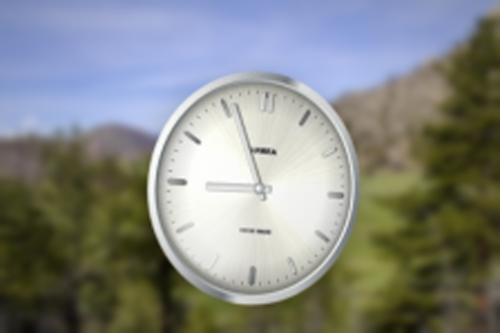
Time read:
8,56
